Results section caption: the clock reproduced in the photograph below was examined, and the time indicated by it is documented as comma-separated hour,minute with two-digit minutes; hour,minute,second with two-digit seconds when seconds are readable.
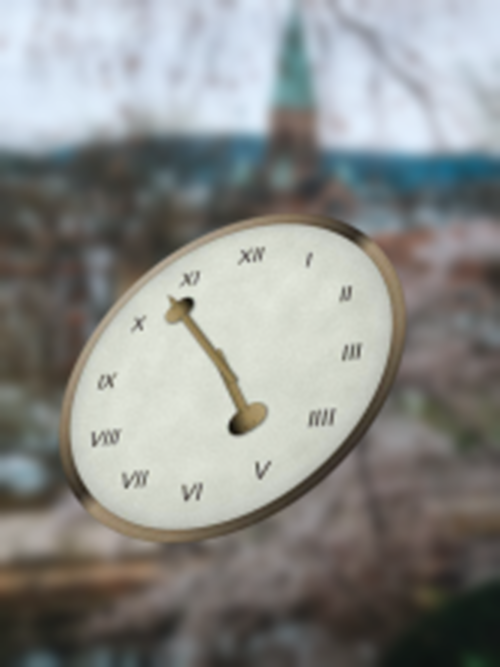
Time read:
4,53
